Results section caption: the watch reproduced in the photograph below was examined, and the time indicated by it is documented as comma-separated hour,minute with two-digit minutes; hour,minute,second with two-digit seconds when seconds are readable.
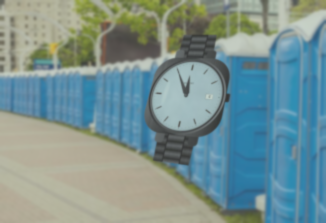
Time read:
11,55
